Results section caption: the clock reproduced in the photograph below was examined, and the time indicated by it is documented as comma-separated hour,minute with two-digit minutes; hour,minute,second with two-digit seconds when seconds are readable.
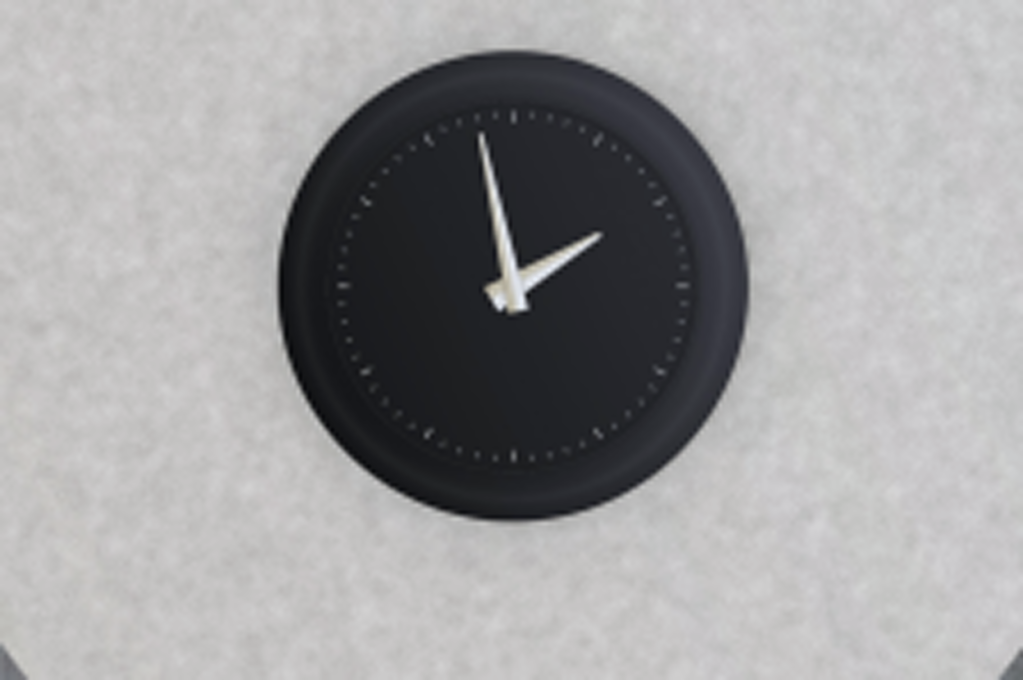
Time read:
1,58
